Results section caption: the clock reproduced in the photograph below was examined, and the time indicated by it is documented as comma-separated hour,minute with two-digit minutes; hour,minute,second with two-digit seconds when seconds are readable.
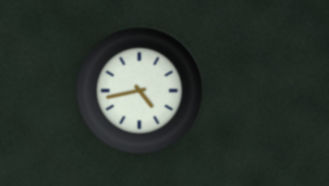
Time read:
4,43
